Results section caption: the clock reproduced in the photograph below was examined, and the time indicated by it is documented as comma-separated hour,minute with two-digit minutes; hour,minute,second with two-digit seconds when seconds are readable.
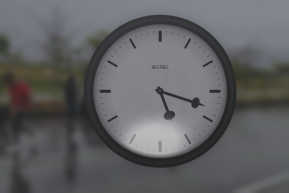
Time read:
5,18
